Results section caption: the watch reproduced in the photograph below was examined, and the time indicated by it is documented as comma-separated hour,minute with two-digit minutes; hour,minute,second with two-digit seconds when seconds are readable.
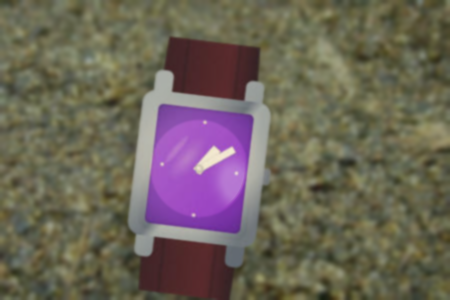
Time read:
1,09
